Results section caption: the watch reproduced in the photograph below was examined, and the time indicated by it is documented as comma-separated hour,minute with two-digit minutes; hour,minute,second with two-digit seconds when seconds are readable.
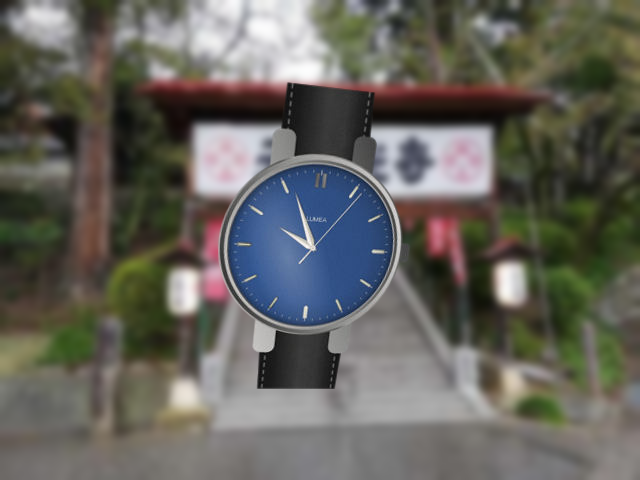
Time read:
9,56,06
